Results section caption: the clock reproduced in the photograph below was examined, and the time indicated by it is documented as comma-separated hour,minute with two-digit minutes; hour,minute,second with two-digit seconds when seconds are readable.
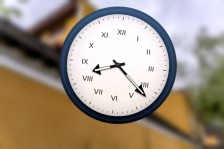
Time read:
8,22
